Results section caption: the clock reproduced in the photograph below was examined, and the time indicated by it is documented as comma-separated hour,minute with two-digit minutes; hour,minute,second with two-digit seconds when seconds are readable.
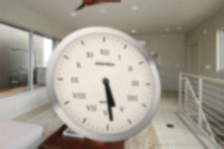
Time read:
5,29
